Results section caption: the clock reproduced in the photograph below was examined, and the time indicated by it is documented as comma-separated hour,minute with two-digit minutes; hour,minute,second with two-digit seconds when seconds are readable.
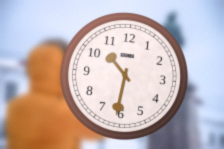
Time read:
10,31
